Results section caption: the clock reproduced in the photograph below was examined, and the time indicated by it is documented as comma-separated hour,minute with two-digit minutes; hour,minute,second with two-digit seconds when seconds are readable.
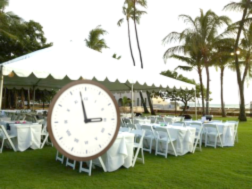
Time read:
2,58
